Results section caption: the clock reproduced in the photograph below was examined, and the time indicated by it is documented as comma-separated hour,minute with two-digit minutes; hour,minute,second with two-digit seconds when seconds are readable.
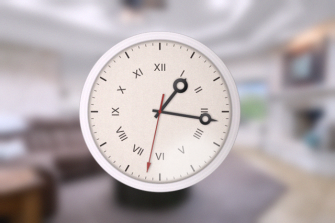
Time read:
1,16,32
